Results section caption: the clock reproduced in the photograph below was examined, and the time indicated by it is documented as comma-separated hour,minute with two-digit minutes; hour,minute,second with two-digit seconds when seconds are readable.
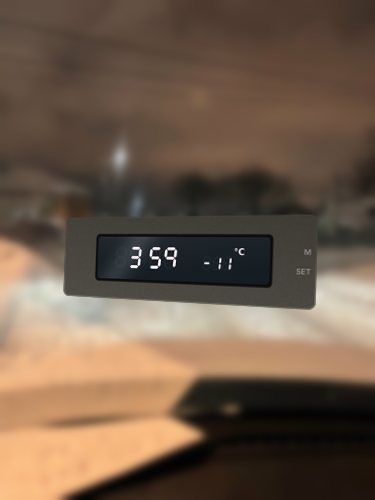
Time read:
3,59
